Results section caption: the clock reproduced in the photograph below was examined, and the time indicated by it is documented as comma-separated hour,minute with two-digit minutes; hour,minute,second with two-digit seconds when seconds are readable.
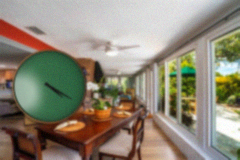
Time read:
4,20
